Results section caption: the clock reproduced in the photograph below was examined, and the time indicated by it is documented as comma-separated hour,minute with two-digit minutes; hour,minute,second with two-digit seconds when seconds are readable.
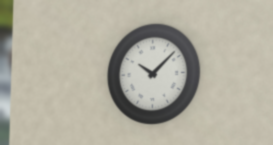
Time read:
10,08
